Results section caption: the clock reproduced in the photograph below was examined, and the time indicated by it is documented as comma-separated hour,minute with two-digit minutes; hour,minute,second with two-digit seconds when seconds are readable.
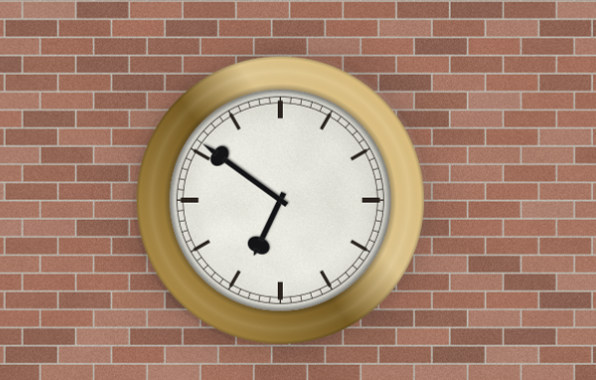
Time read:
6,51
